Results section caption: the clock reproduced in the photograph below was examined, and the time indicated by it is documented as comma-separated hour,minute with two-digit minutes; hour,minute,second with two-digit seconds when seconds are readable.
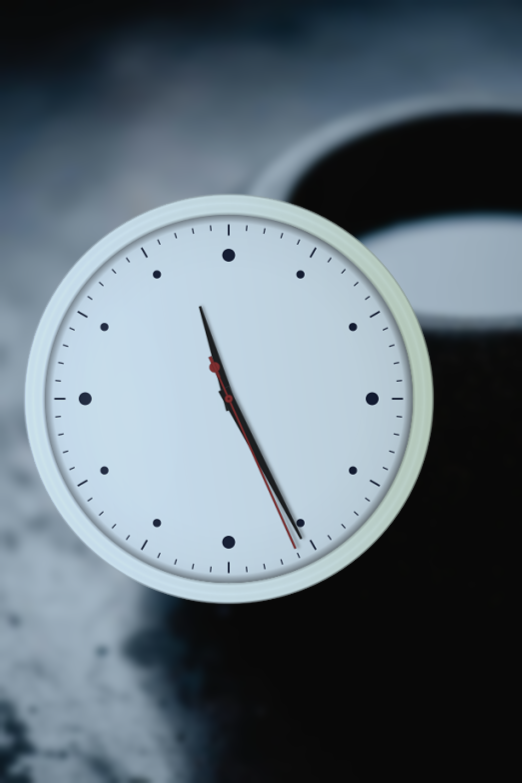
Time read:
11,25,26
